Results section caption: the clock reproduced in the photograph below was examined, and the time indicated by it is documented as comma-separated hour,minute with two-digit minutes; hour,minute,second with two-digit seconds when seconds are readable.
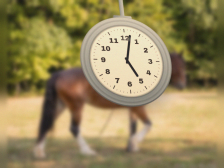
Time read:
5,02
